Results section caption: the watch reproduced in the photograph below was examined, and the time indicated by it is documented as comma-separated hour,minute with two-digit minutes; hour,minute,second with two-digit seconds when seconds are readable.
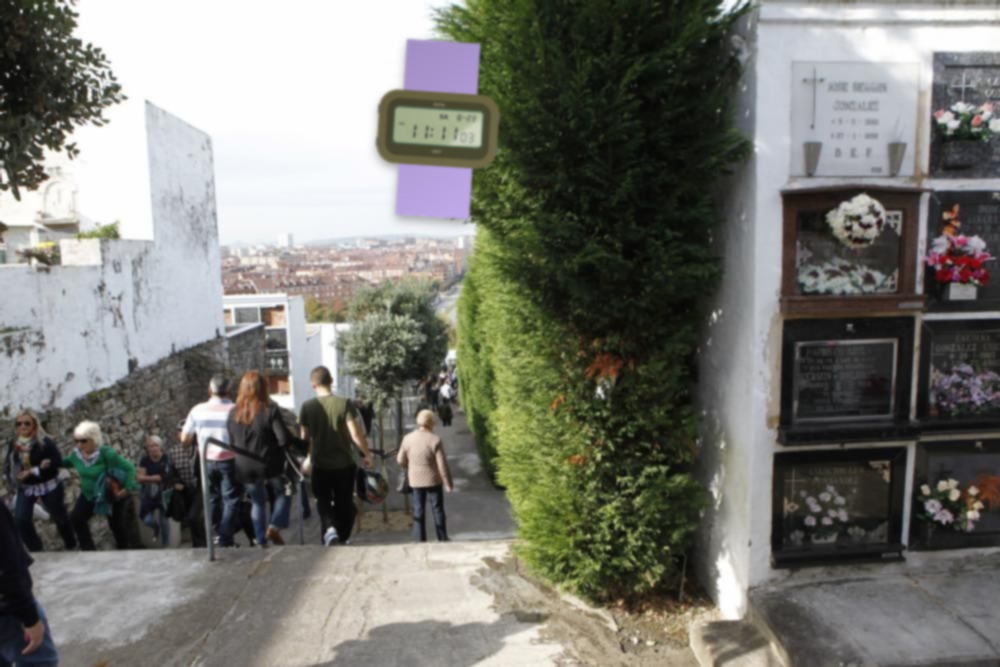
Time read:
11,11
